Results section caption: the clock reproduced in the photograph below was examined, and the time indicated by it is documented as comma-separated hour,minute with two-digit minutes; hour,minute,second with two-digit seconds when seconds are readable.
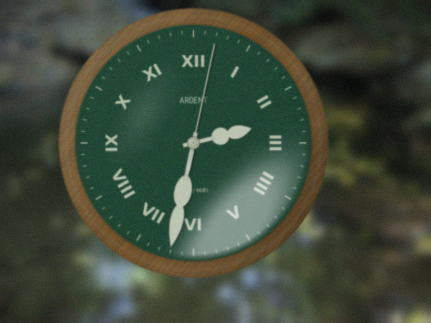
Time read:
2,32,02
